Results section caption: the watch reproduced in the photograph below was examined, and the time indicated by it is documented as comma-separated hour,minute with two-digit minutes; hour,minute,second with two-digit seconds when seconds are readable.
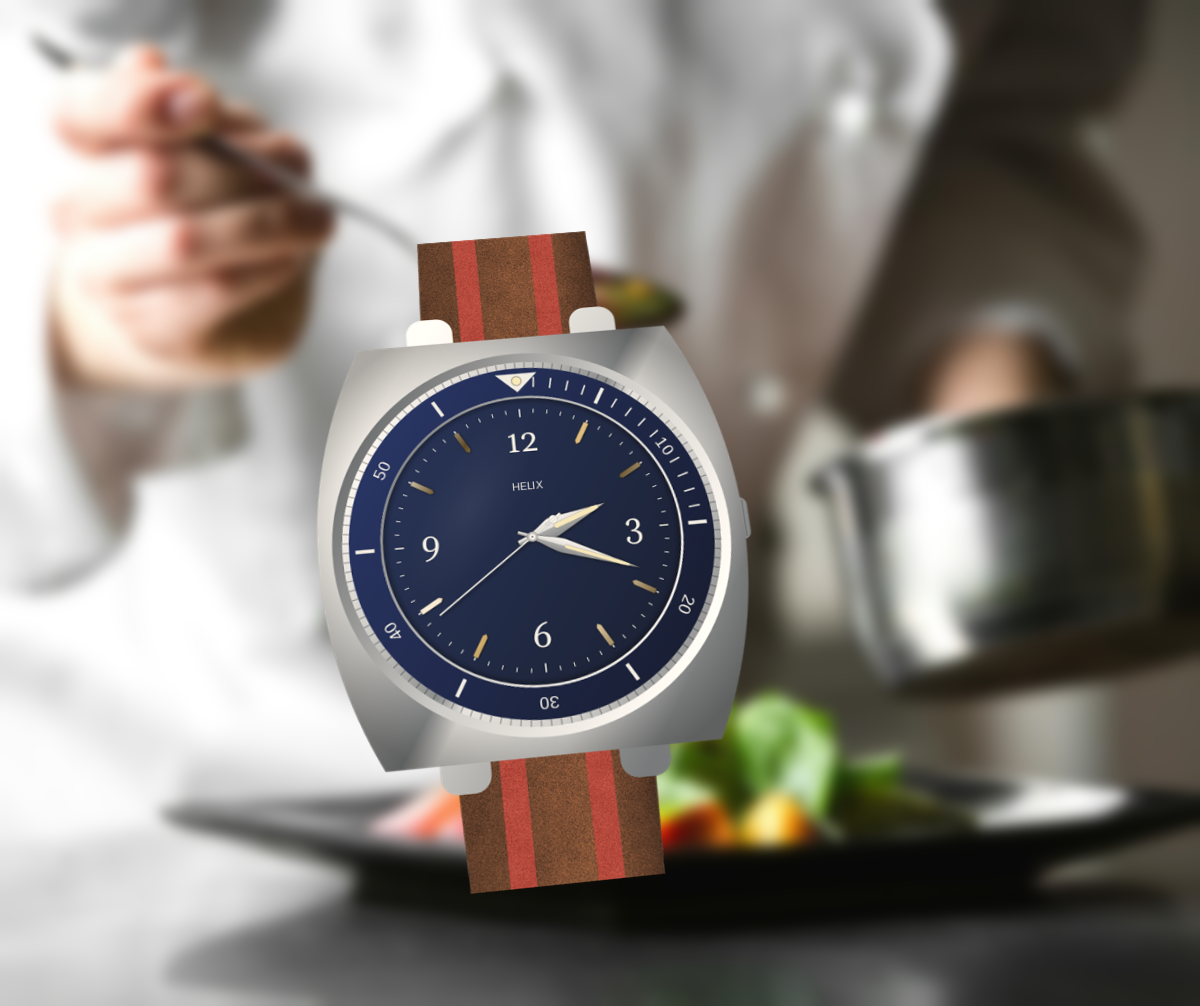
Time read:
2,18,39
